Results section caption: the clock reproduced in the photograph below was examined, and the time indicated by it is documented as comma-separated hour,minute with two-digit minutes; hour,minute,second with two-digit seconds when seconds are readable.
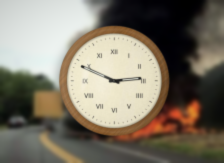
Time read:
2,49
